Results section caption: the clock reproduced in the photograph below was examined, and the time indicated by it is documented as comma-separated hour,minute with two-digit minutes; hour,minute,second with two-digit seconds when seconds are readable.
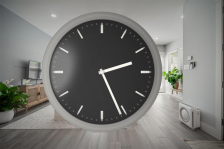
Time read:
2,26
